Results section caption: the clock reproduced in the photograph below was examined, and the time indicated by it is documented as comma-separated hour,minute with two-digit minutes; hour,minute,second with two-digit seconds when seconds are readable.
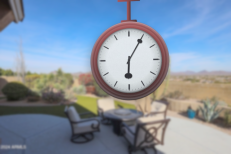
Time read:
6,05
